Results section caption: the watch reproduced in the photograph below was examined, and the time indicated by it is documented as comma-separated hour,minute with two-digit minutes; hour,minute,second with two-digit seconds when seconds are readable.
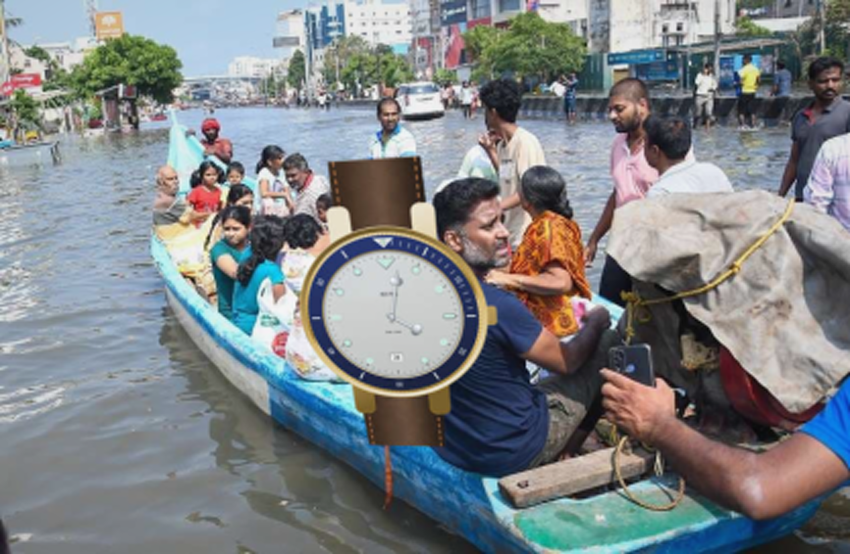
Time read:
4,02
